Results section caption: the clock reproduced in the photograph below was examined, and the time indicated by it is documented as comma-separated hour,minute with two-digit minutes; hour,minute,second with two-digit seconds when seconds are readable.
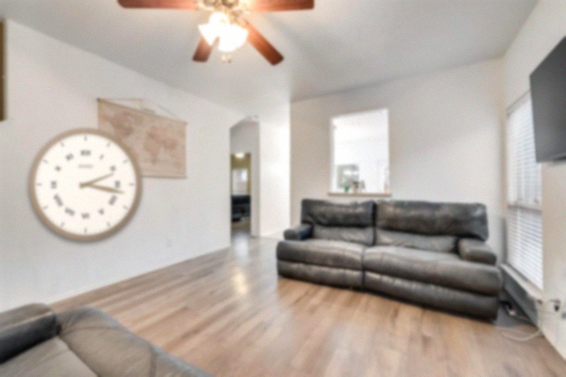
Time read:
2,17
